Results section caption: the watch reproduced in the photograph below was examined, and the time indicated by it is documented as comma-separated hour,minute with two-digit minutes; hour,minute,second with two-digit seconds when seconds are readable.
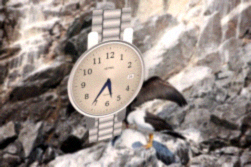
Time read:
5,36
